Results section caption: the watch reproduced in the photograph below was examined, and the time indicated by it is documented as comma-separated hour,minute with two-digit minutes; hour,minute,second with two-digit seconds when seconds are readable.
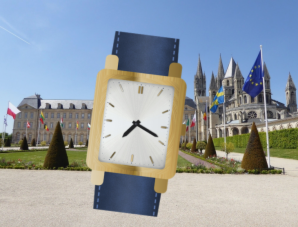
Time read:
7,19
